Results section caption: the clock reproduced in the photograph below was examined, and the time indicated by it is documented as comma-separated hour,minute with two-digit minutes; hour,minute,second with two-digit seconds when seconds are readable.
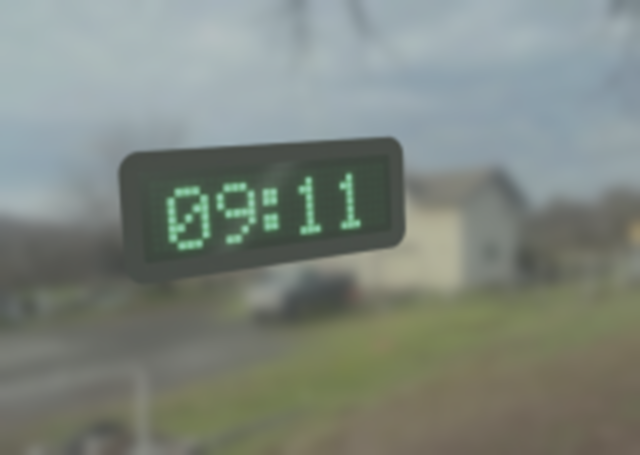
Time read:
9,11
